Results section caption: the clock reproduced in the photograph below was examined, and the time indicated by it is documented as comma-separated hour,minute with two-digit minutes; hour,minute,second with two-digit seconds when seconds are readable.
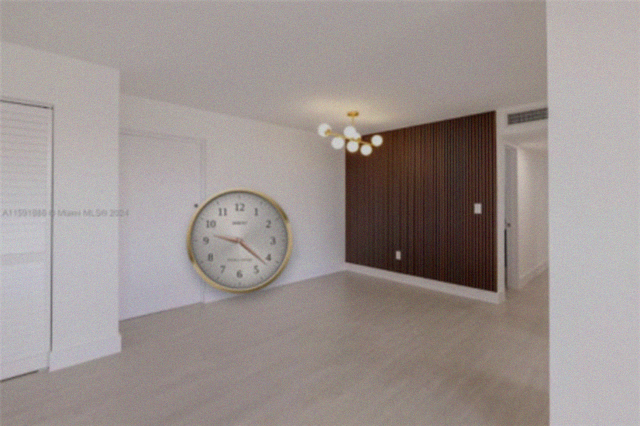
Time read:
9,22
